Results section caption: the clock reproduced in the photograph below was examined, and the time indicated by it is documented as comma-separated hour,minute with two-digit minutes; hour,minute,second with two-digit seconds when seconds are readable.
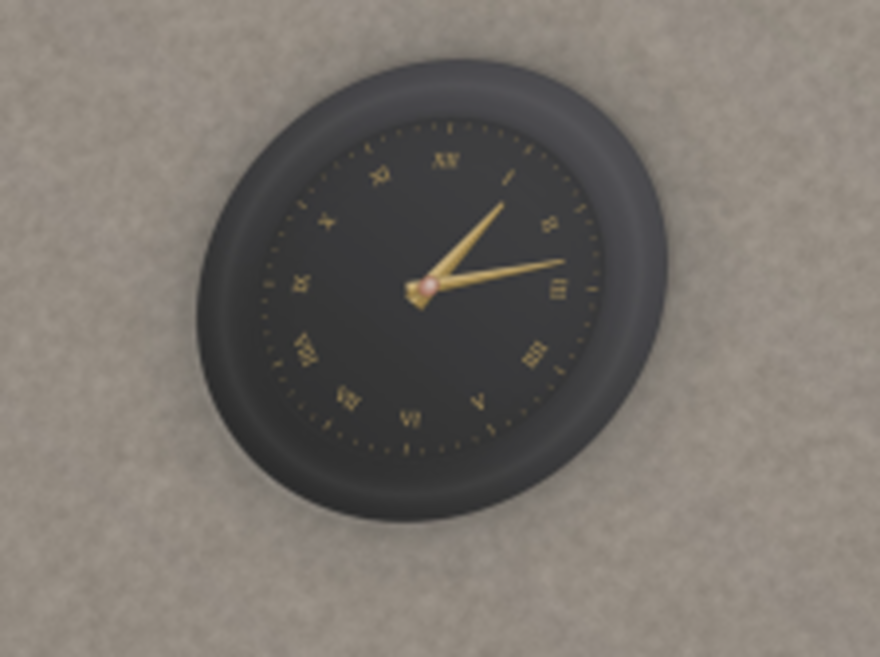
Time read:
1,13
